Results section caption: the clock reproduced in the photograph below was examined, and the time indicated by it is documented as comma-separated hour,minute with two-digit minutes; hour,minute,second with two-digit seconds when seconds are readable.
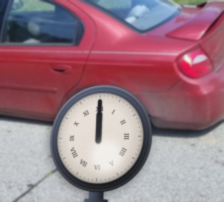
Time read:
12,00
